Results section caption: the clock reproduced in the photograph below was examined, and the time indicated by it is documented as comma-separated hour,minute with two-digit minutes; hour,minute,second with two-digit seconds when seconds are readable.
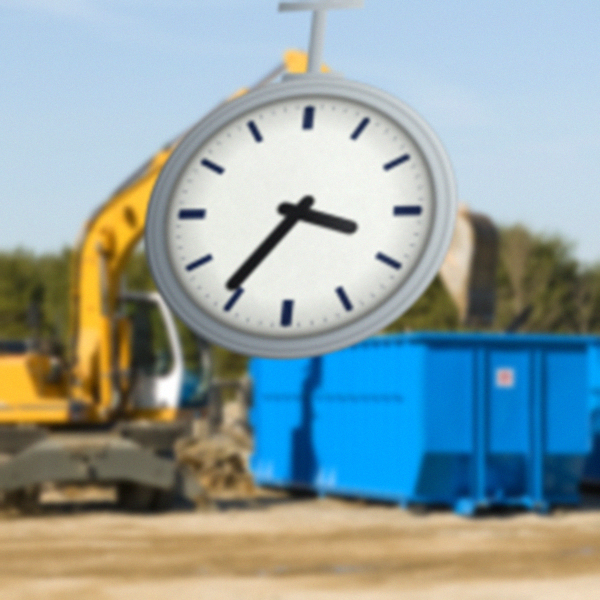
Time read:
3,36
